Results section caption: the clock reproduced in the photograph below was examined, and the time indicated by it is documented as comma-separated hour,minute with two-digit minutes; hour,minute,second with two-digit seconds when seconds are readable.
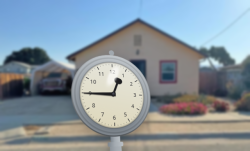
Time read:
12,45
